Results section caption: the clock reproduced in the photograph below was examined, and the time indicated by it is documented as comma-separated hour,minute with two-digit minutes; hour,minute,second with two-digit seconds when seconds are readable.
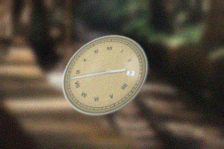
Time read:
2,43
